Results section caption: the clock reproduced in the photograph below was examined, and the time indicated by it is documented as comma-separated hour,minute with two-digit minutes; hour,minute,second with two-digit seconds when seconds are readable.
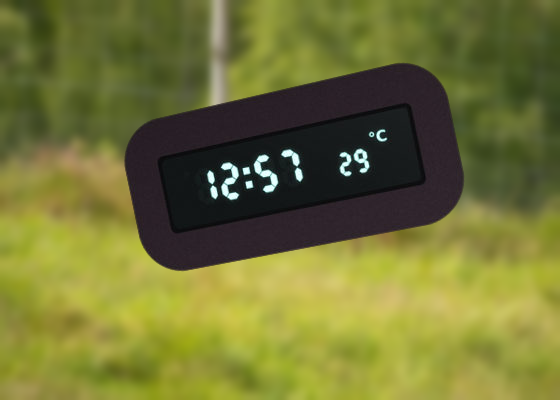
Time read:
12,57
